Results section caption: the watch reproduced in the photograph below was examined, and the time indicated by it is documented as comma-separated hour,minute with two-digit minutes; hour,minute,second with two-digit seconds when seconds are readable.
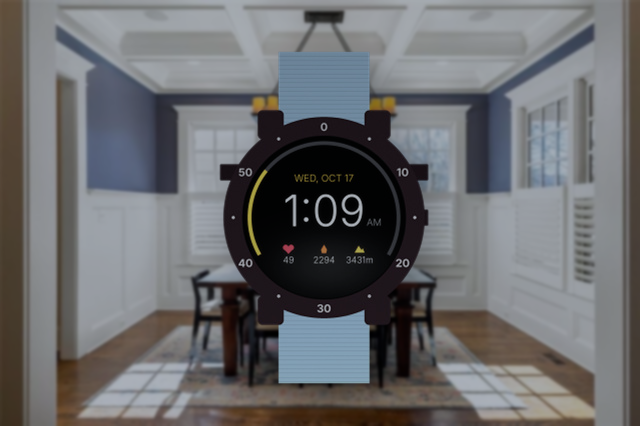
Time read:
1,09
